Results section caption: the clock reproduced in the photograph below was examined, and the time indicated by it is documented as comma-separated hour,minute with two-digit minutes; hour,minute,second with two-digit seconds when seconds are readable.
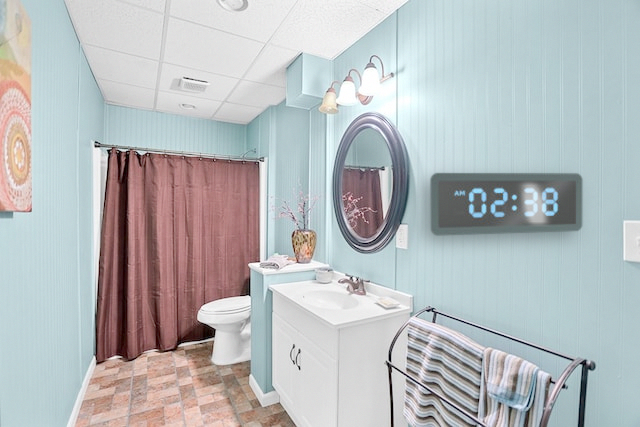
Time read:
2,38
